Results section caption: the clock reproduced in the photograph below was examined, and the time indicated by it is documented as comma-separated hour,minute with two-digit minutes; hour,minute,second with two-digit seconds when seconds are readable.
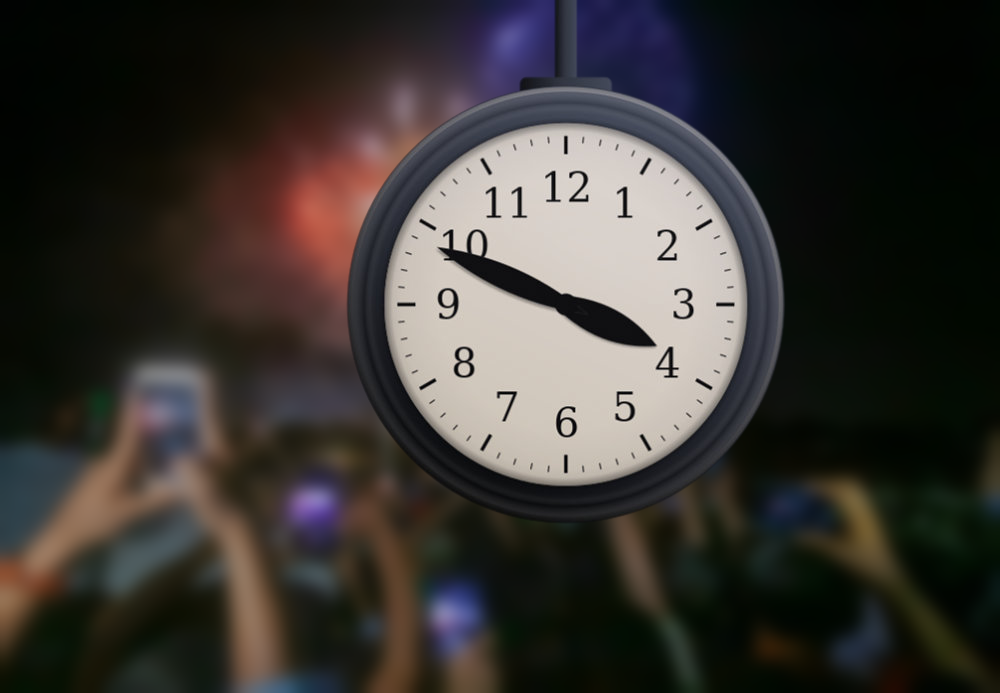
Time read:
3,49
